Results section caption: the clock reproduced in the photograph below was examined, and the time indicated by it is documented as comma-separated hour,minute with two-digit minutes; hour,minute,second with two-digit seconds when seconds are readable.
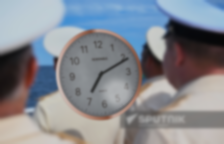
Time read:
7,11
